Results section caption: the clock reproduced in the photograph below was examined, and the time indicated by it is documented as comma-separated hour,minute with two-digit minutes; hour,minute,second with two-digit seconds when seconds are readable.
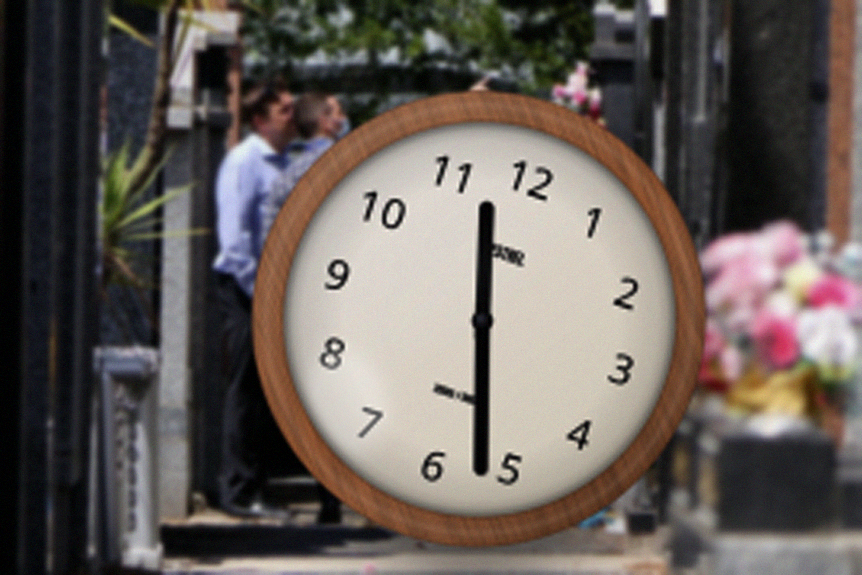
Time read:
11,27
